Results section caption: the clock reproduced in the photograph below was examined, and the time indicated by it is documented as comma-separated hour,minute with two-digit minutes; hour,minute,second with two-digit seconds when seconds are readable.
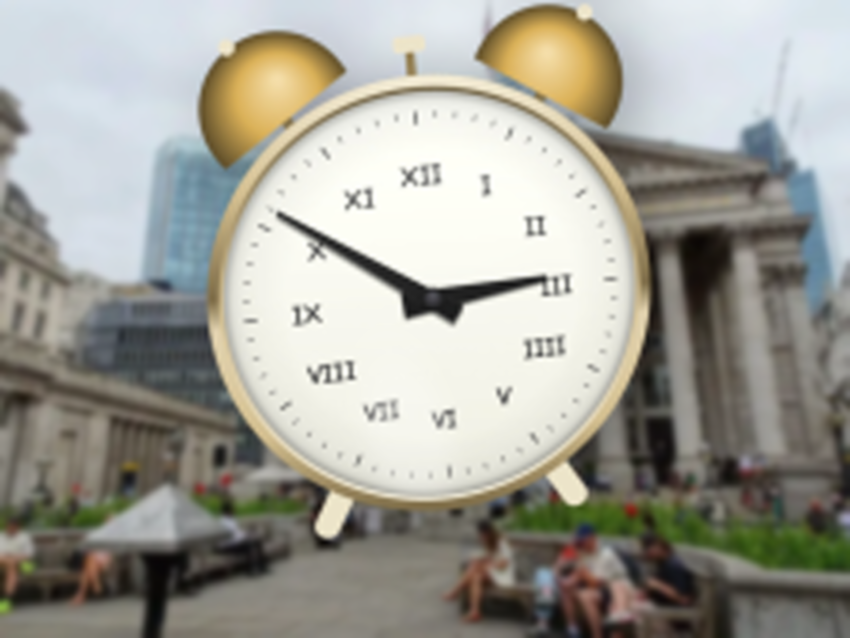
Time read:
2,51
